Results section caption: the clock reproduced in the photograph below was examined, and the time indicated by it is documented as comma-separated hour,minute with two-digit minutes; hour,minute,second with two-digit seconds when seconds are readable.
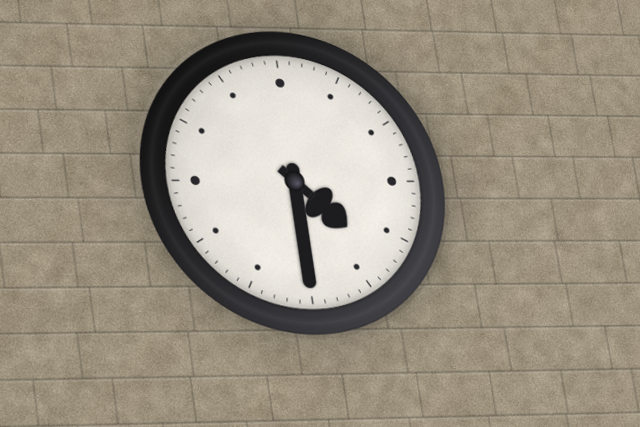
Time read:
4,30
